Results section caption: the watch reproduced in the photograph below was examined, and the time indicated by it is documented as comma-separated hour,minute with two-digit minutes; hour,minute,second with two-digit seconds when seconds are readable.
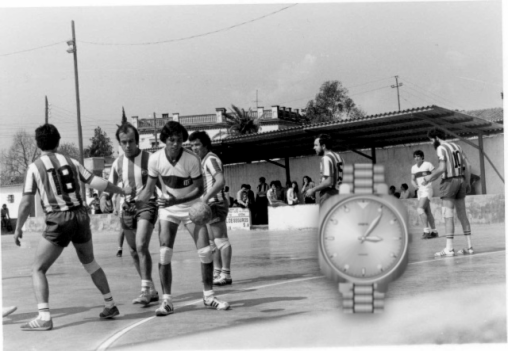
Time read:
3,06
